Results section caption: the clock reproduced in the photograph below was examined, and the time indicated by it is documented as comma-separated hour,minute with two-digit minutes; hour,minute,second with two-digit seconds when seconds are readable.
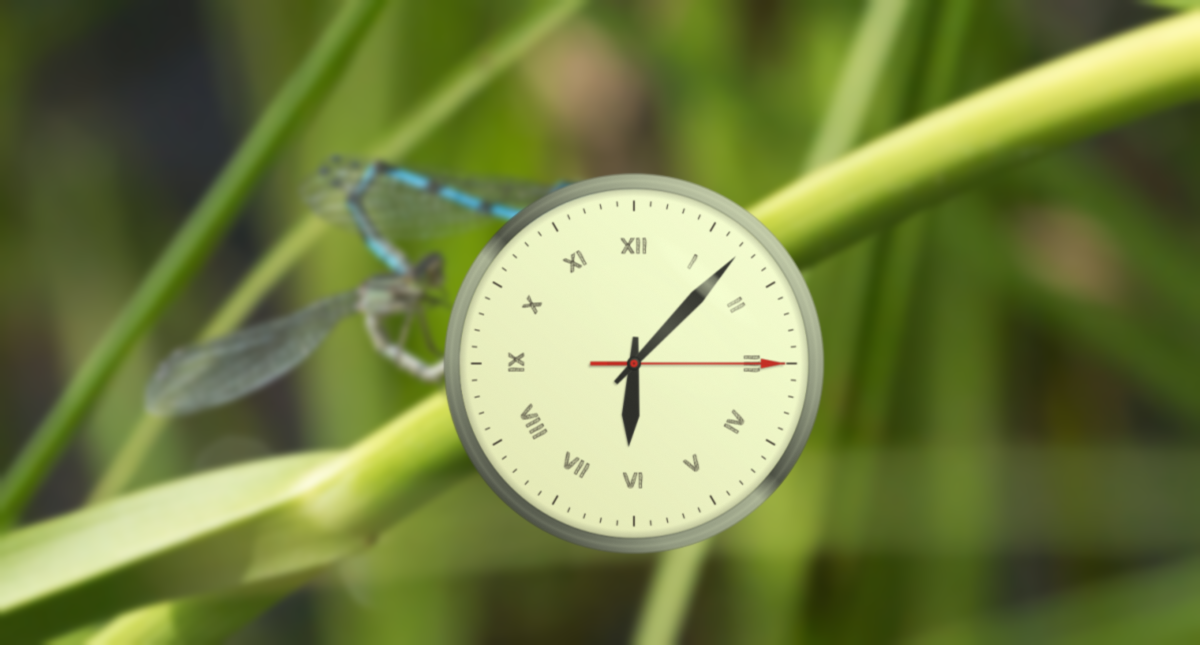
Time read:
6,07,15
